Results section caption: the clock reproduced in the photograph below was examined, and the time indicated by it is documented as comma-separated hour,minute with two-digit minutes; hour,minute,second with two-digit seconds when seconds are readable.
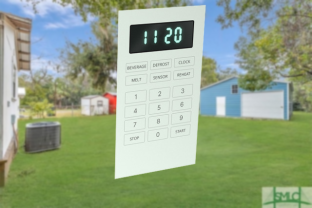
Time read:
11,20
